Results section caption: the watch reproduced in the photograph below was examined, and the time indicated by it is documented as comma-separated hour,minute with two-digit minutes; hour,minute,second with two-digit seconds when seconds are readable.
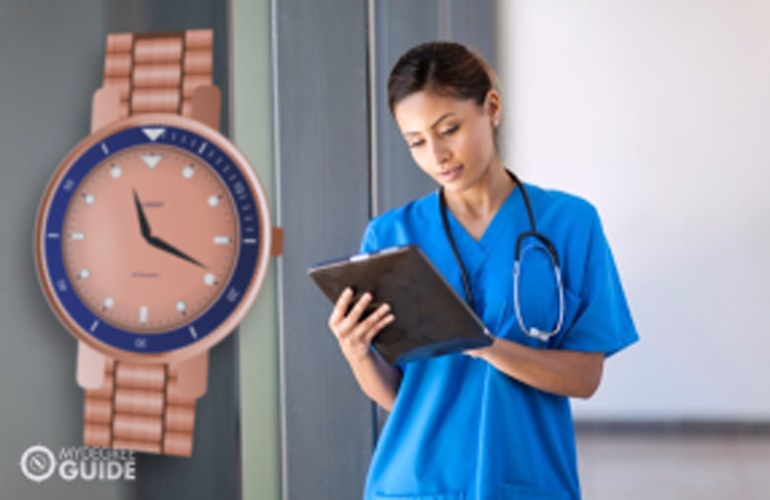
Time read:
11,19
